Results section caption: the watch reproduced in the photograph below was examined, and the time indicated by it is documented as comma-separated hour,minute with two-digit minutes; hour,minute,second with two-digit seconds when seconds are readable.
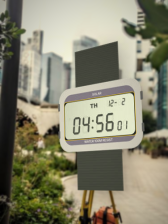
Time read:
4,56,01
